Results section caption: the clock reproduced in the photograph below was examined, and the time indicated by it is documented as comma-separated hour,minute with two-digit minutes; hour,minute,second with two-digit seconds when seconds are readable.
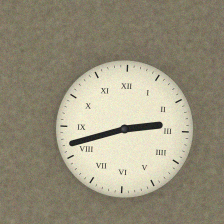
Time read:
2,42
